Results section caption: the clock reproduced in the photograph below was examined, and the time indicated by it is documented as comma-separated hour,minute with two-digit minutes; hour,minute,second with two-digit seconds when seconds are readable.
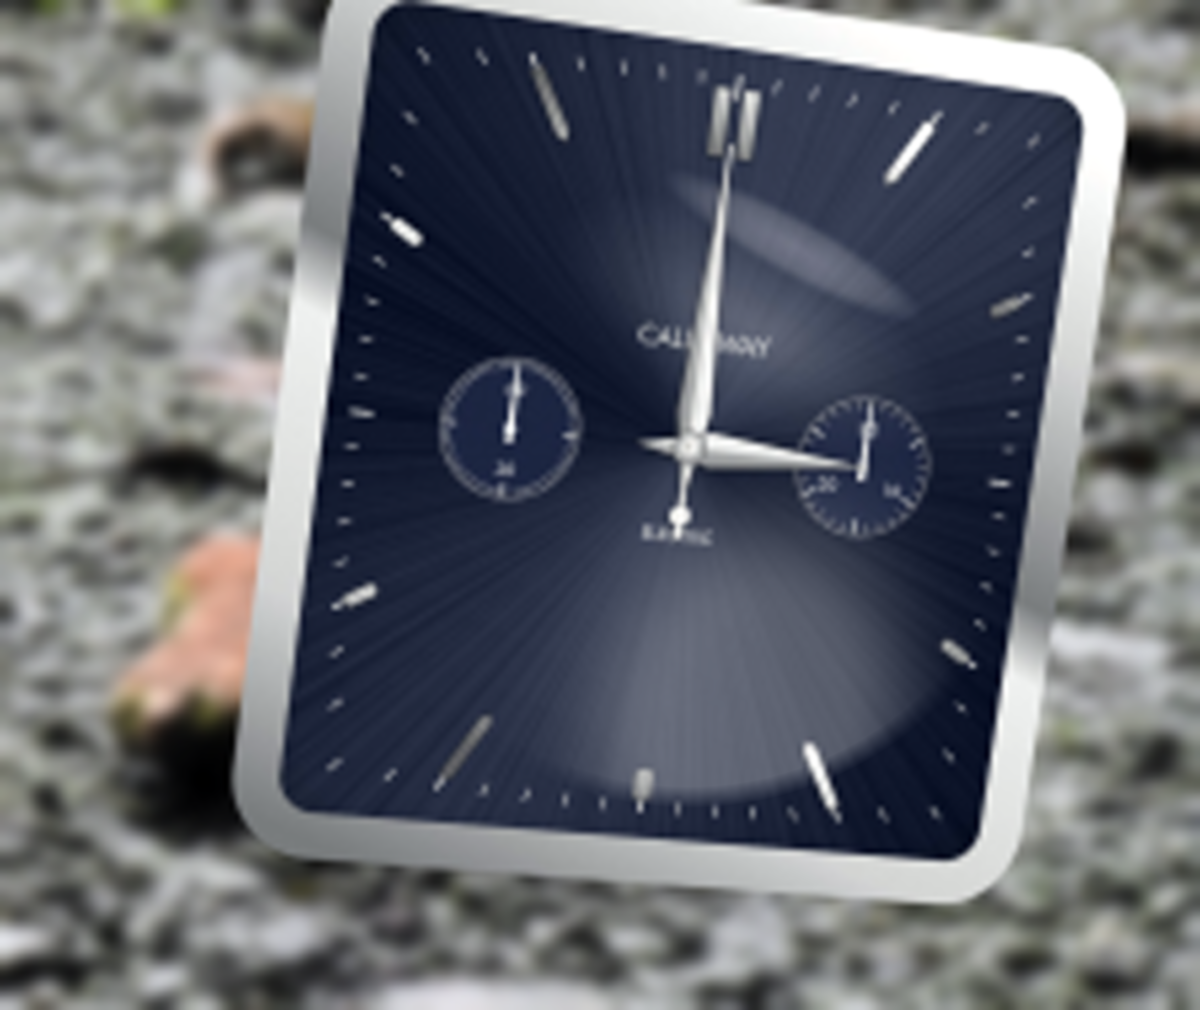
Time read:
3,00
